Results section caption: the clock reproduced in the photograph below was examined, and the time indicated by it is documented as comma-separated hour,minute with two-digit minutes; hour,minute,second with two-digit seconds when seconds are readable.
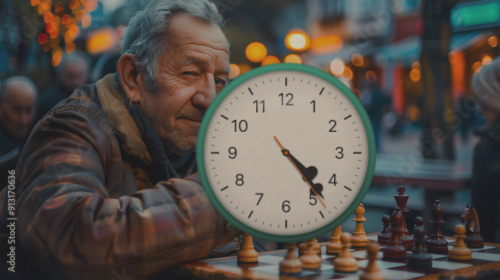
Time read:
4,23,24
